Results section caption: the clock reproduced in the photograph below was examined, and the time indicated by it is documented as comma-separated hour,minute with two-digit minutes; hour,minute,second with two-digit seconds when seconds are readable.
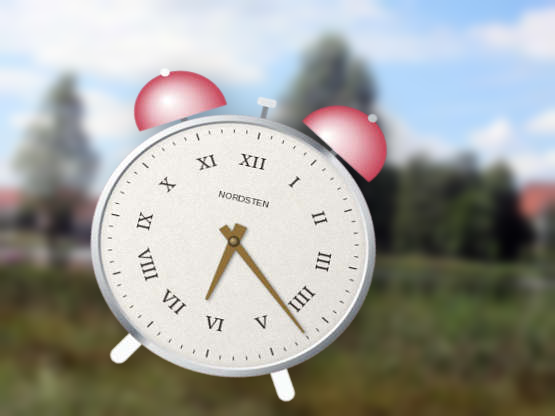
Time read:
6,22
